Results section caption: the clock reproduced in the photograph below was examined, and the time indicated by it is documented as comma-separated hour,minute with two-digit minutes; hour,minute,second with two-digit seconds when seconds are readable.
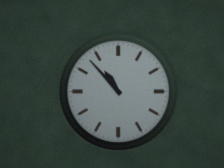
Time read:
10,53
